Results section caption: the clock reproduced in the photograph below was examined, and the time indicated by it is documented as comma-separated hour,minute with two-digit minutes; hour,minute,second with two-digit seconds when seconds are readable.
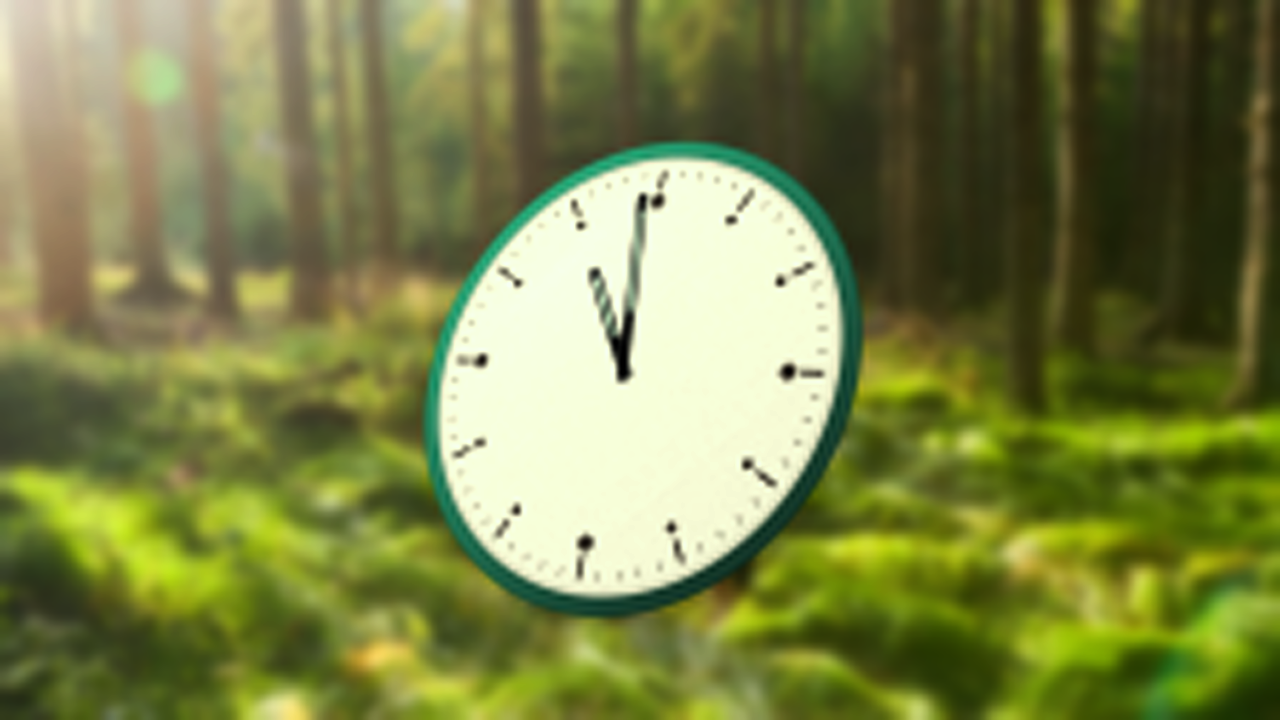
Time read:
10,59
